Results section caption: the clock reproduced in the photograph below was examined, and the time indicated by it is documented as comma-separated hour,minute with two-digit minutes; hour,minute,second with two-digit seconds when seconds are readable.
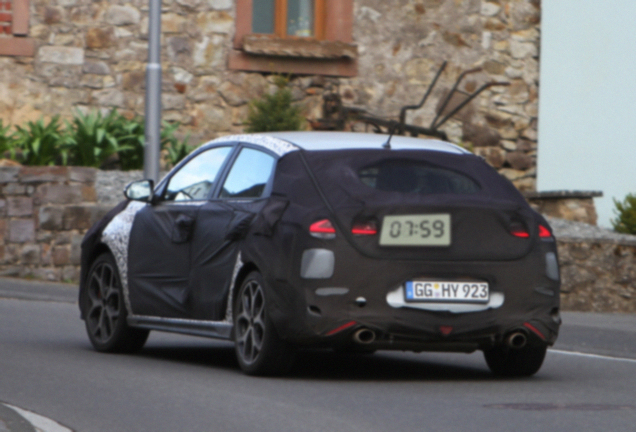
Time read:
7,59
